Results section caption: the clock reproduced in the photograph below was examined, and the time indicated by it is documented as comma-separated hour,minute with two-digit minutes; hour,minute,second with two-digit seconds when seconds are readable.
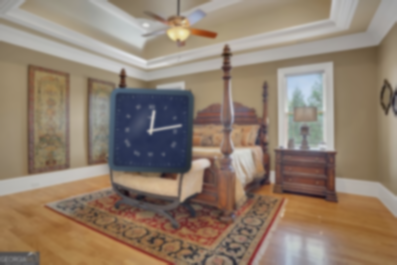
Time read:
12,13
